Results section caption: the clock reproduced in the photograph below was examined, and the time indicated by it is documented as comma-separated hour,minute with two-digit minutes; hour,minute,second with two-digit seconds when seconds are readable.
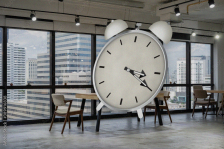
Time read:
3,20
